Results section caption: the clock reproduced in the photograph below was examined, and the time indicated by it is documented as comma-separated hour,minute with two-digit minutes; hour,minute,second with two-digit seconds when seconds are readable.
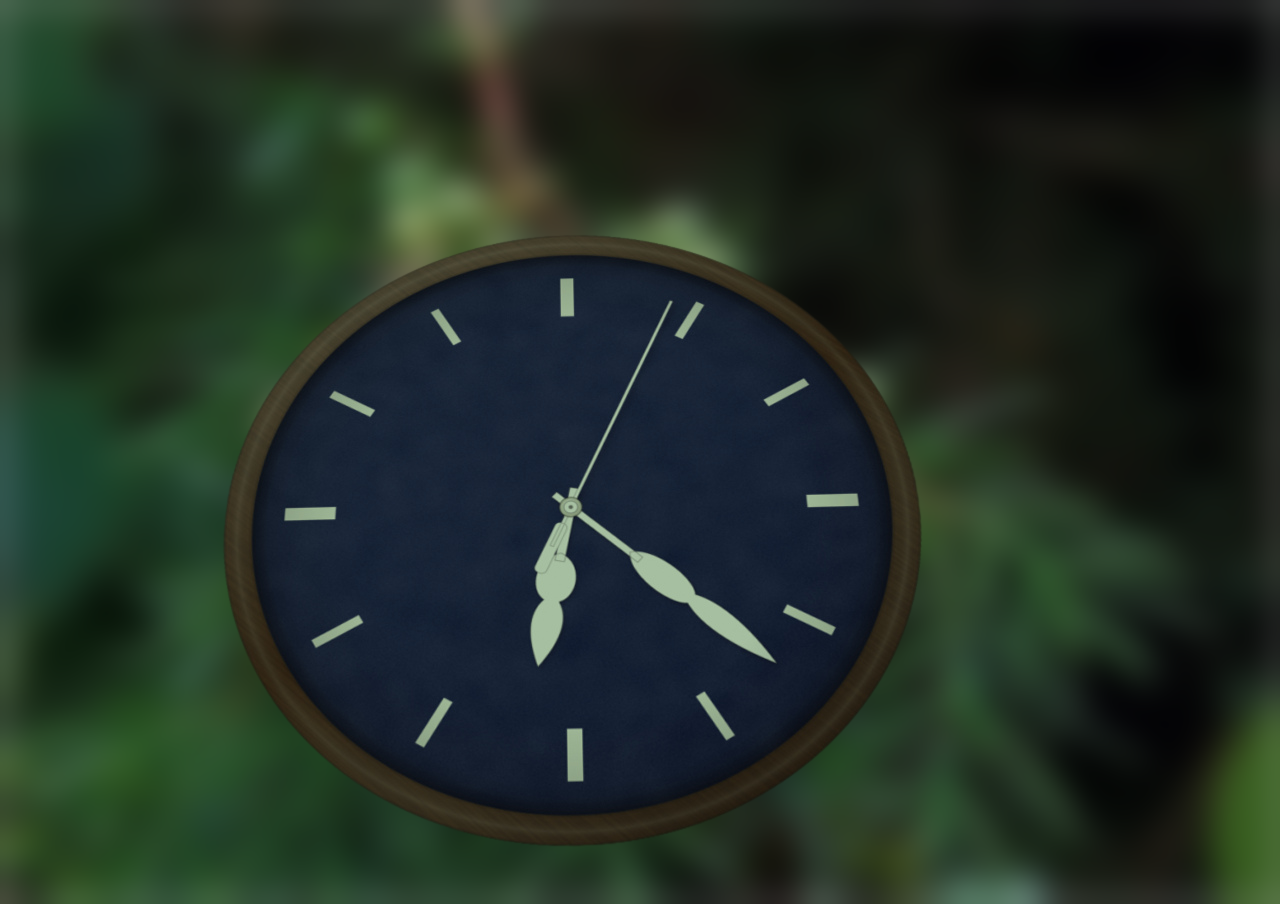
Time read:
6,22,04
